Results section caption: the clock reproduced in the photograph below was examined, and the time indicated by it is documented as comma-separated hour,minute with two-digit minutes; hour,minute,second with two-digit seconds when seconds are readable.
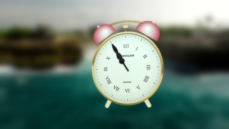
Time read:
10,55
